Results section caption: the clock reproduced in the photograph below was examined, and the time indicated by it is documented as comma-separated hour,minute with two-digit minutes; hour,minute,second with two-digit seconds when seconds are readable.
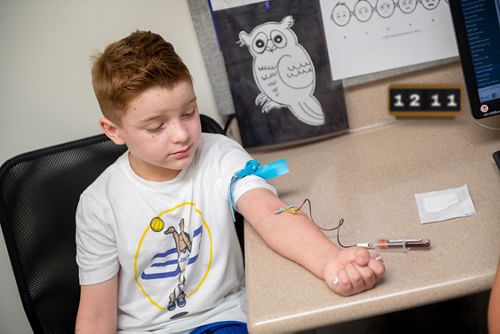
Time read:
12,11
